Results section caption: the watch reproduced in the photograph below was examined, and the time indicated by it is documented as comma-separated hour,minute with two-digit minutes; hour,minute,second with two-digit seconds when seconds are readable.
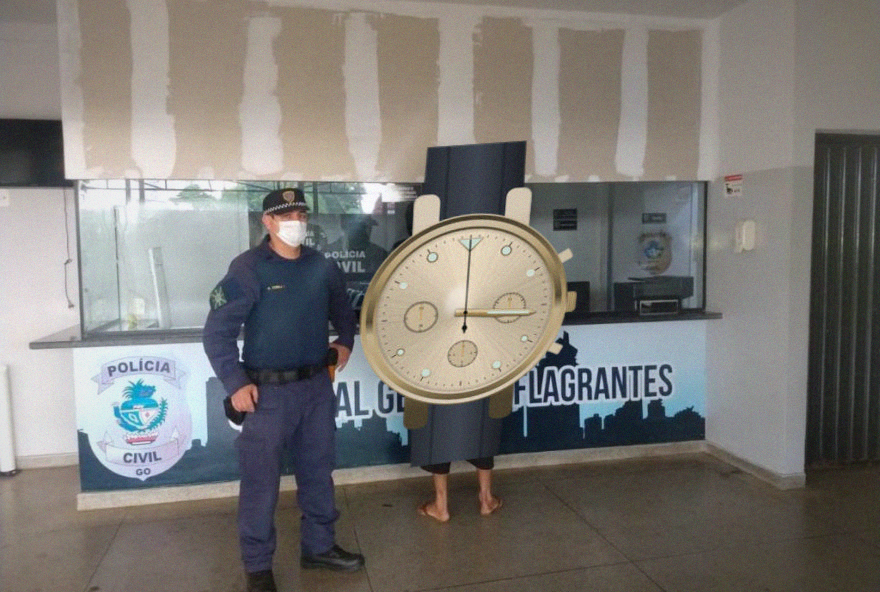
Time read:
3,16
